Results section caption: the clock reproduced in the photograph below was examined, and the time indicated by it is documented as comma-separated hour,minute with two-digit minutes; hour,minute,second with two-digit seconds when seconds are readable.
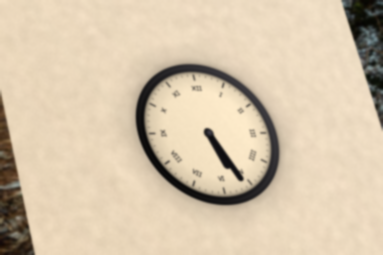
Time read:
5,26
